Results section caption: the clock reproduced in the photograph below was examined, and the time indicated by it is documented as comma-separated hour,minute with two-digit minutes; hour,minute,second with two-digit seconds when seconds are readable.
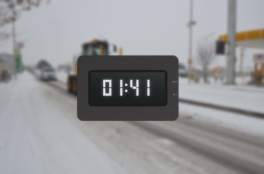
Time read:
1,41
